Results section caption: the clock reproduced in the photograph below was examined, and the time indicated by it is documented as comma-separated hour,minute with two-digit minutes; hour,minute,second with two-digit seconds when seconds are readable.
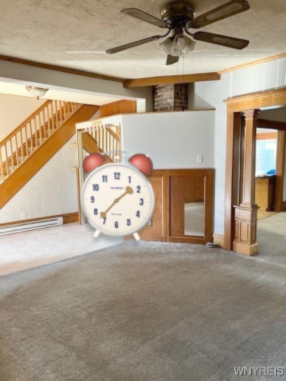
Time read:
1,37
